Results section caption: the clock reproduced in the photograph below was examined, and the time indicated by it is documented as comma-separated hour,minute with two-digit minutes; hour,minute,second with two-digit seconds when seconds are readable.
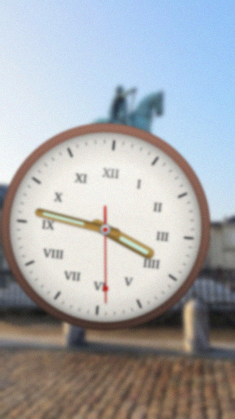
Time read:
3,46,29
